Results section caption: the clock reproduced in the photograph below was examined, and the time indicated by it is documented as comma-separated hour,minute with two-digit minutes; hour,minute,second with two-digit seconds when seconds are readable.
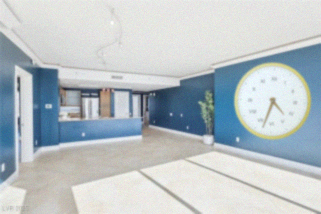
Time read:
4,33
